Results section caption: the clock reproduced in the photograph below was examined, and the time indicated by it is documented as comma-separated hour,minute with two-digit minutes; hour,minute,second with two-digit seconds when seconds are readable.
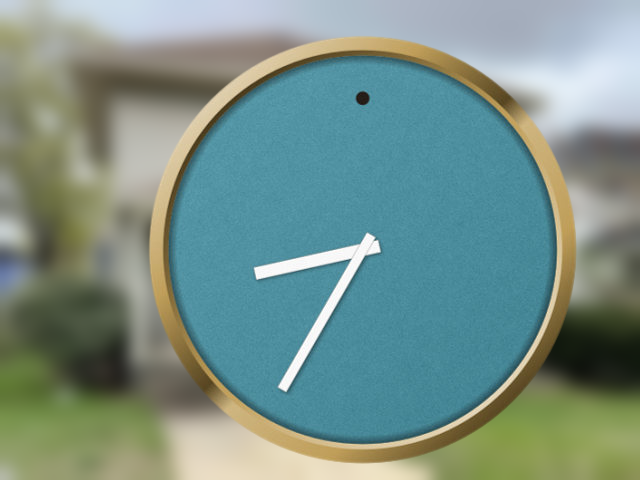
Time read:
8,35
